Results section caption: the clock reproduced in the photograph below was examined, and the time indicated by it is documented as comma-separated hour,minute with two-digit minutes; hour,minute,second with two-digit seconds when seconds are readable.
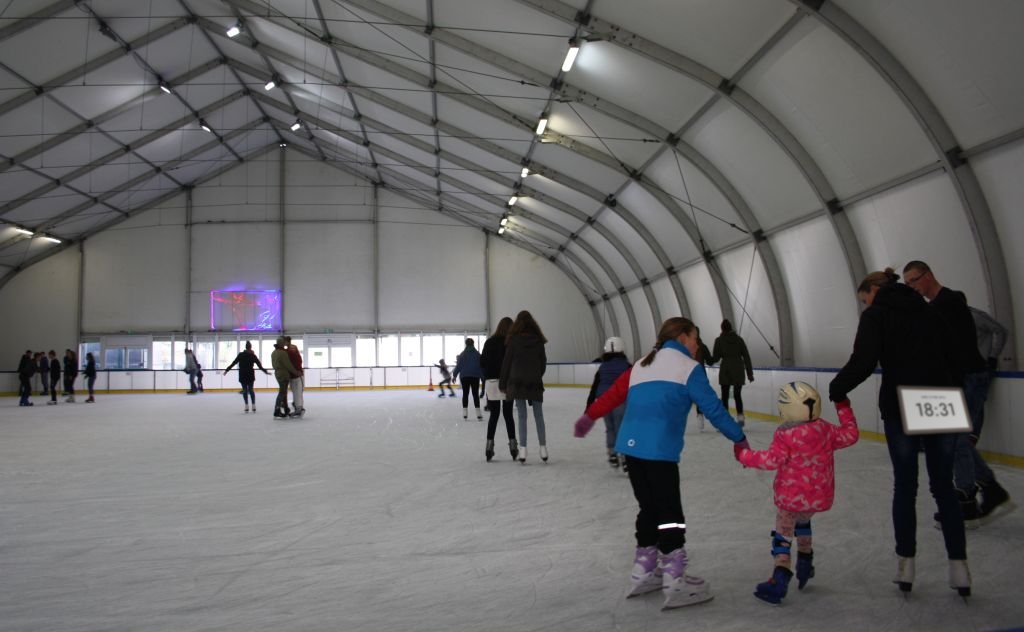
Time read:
18,31
